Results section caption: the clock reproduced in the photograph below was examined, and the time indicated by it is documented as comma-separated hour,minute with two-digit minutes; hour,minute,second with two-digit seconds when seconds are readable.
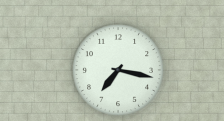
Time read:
7,17
